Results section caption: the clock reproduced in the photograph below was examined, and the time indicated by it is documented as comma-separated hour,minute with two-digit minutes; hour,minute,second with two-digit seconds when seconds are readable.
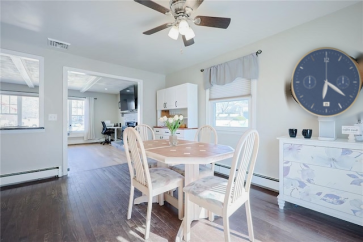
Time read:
6,21
